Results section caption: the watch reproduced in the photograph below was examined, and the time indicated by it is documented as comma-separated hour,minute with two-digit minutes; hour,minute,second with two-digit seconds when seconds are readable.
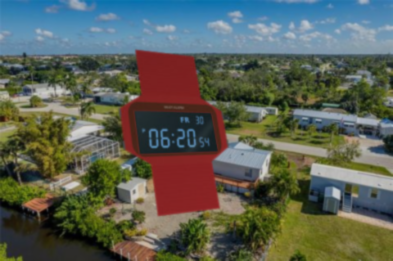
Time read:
6,20
